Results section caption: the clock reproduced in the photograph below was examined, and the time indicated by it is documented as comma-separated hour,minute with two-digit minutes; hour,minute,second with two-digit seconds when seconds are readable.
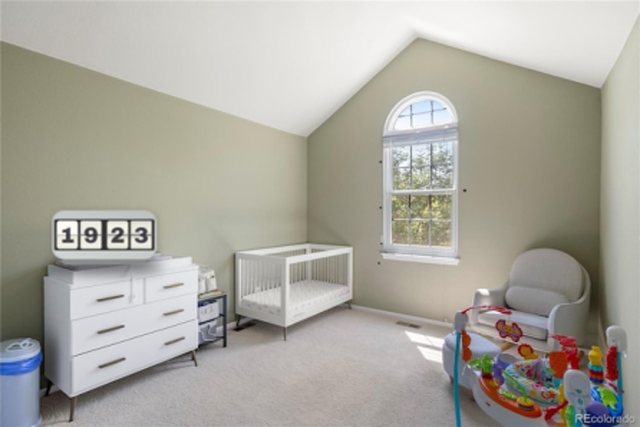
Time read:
19,23
